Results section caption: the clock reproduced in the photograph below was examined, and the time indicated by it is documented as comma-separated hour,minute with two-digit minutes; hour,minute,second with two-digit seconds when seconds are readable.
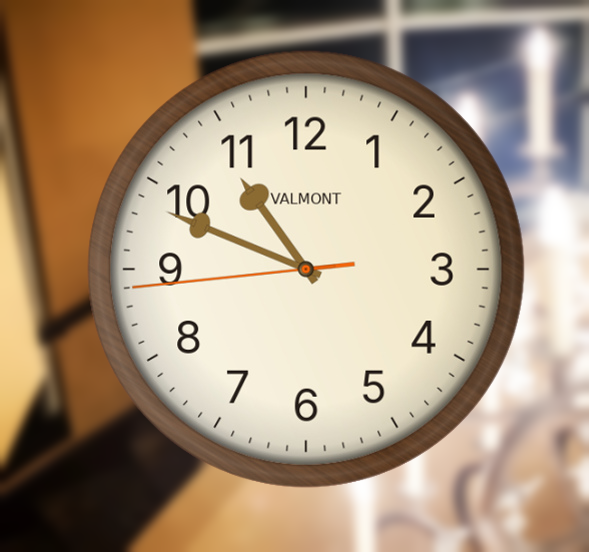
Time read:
10,48,44
